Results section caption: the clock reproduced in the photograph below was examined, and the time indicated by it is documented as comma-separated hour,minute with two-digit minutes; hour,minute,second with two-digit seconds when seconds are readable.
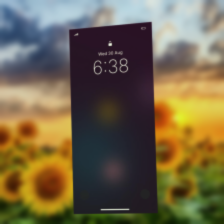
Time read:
6,38
